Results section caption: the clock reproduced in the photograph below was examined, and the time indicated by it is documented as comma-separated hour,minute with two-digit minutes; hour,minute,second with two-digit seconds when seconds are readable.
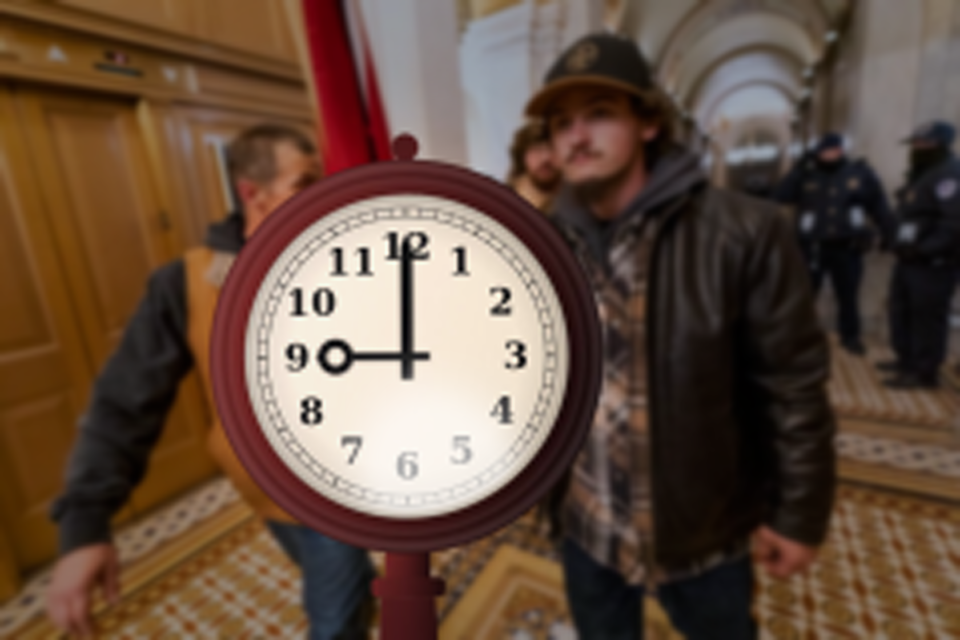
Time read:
9,00
